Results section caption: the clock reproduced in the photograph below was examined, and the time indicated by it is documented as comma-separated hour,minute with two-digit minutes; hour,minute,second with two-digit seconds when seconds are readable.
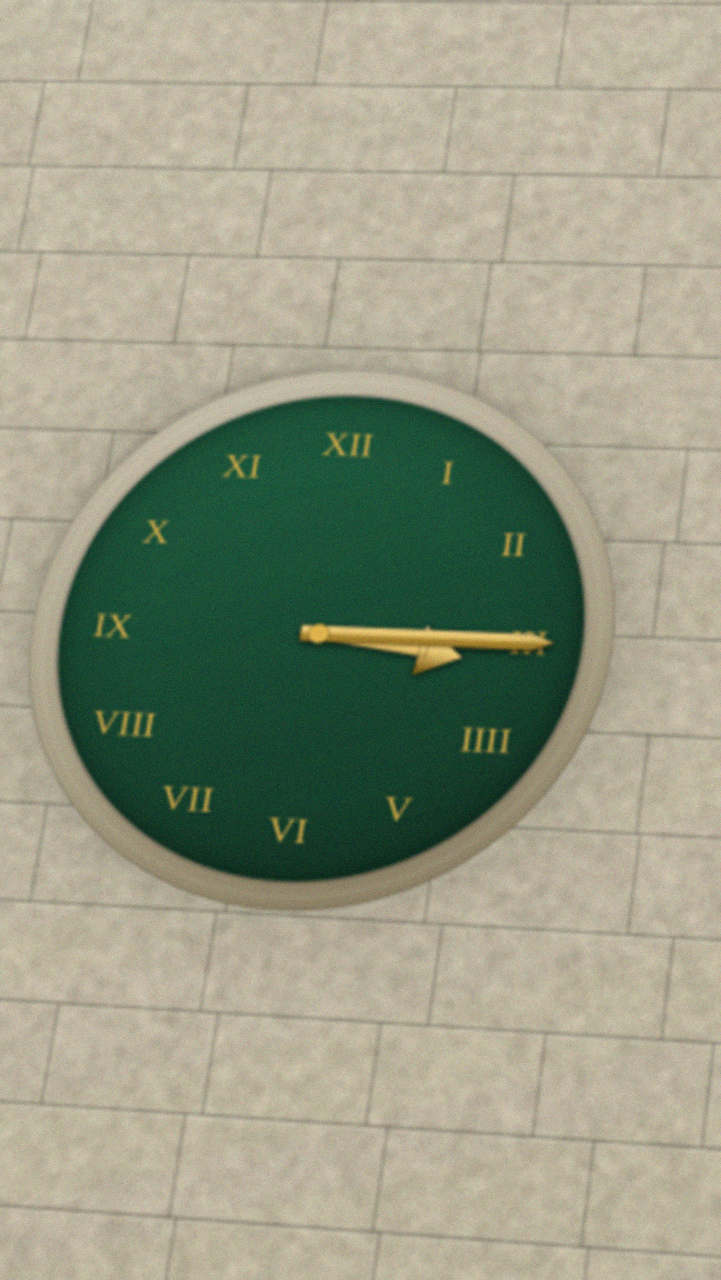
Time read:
3,15
